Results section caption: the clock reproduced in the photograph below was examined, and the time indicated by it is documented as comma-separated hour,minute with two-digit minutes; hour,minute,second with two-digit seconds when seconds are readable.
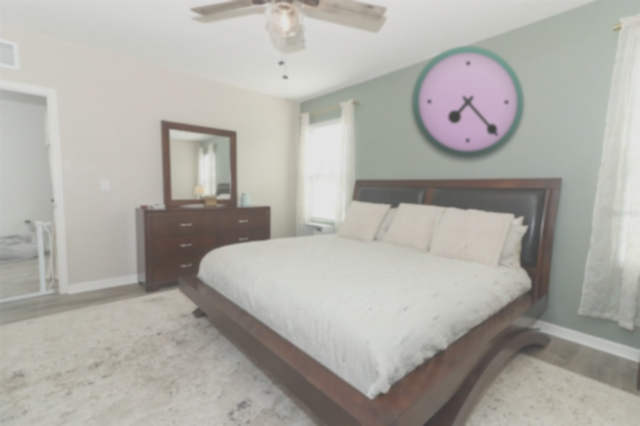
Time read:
7,23
